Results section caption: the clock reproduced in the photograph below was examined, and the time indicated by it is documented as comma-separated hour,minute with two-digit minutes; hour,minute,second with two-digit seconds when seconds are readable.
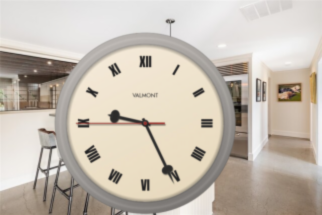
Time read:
9,25,45
